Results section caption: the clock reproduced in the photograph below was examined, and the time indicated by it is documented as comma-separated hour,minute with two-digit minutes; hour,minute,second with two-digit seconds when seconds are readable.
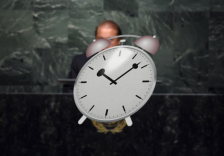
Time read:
10,08
